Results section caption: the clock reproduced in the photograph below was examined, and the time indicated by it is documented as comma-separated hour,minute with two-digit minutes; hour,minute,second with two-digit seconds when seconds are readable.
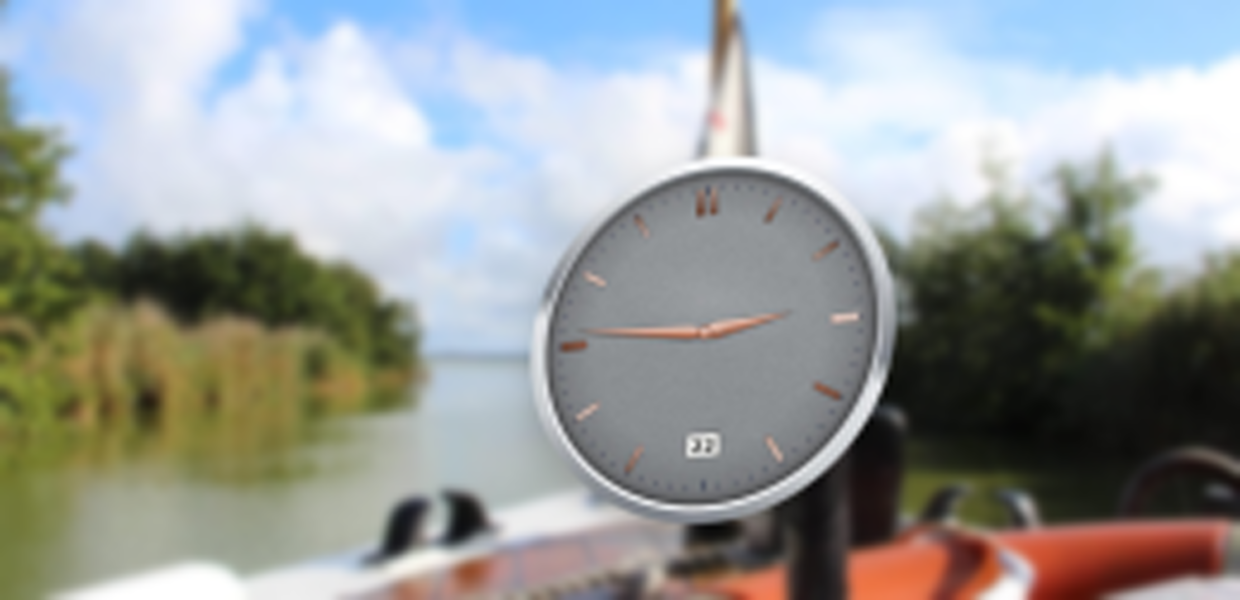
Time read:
2,46
